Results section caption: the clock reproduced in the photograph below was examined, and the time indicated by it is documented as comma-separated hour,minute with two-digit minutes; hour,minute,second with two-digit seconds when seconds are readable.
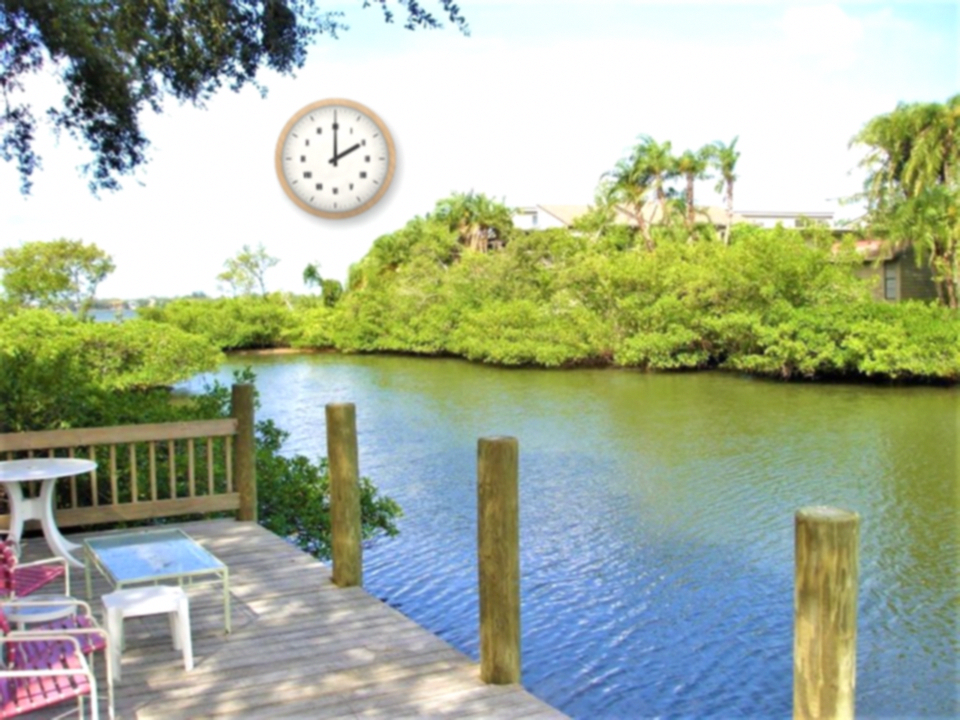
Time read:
2,00
